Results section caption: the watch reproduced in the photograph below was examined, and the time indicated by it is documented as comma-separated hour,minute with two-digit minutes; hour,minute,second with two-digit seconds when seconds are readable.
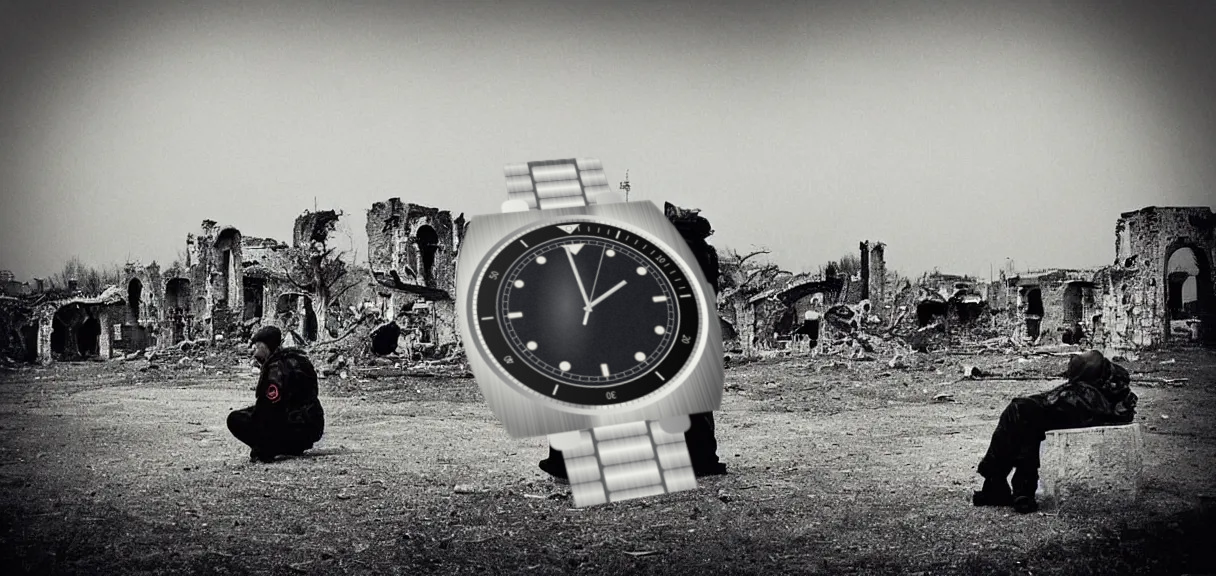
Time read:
1,59,04
